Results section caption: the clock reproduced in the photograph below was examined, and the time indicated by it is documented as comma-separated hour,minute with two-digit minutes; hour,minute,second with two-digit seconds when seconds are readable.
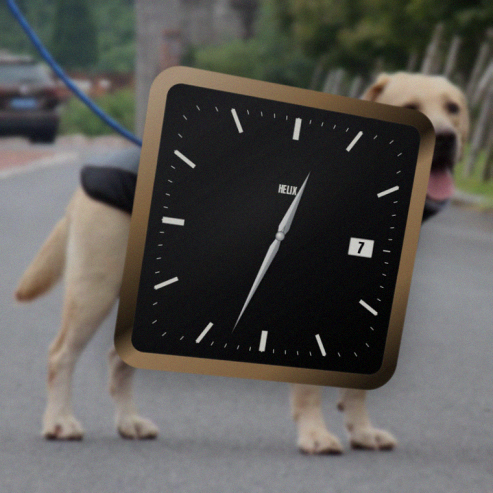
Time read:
12,33
